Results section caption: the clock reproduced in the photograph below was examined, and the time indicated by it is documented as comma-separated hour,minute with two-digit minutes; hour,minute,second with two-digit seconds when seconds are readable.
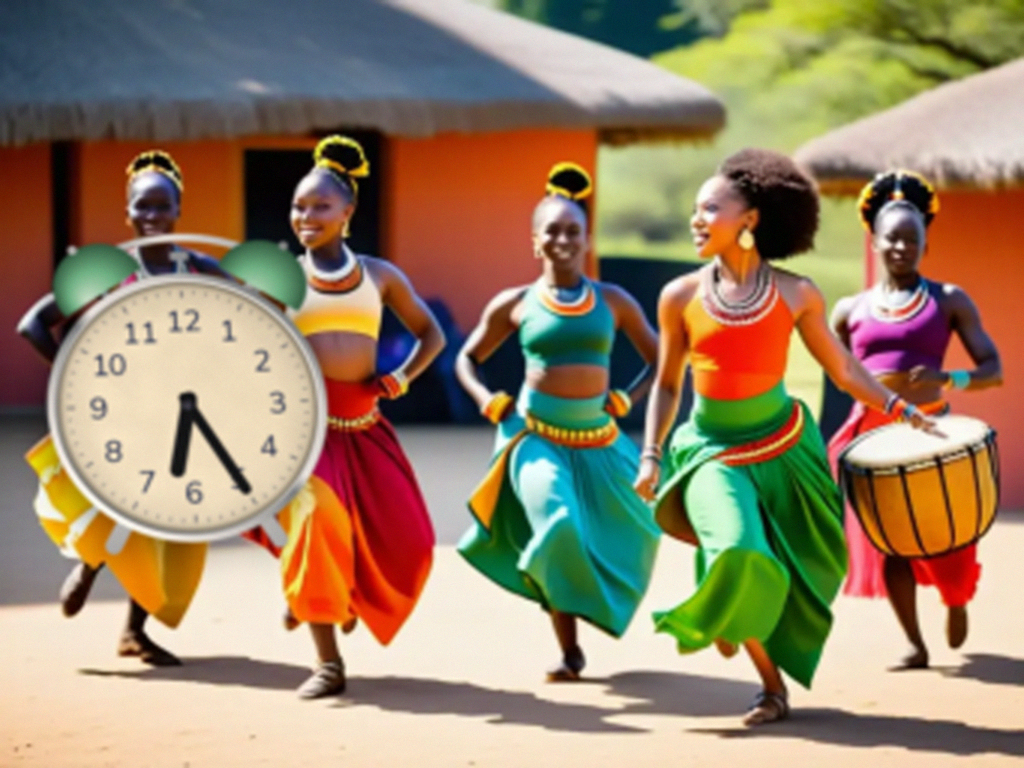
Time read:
6,25
